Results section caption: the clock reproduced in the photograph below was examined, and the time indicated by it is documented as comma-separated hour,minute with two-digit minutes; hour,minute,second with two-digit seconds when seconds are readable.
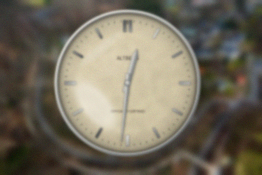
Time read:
12,31
